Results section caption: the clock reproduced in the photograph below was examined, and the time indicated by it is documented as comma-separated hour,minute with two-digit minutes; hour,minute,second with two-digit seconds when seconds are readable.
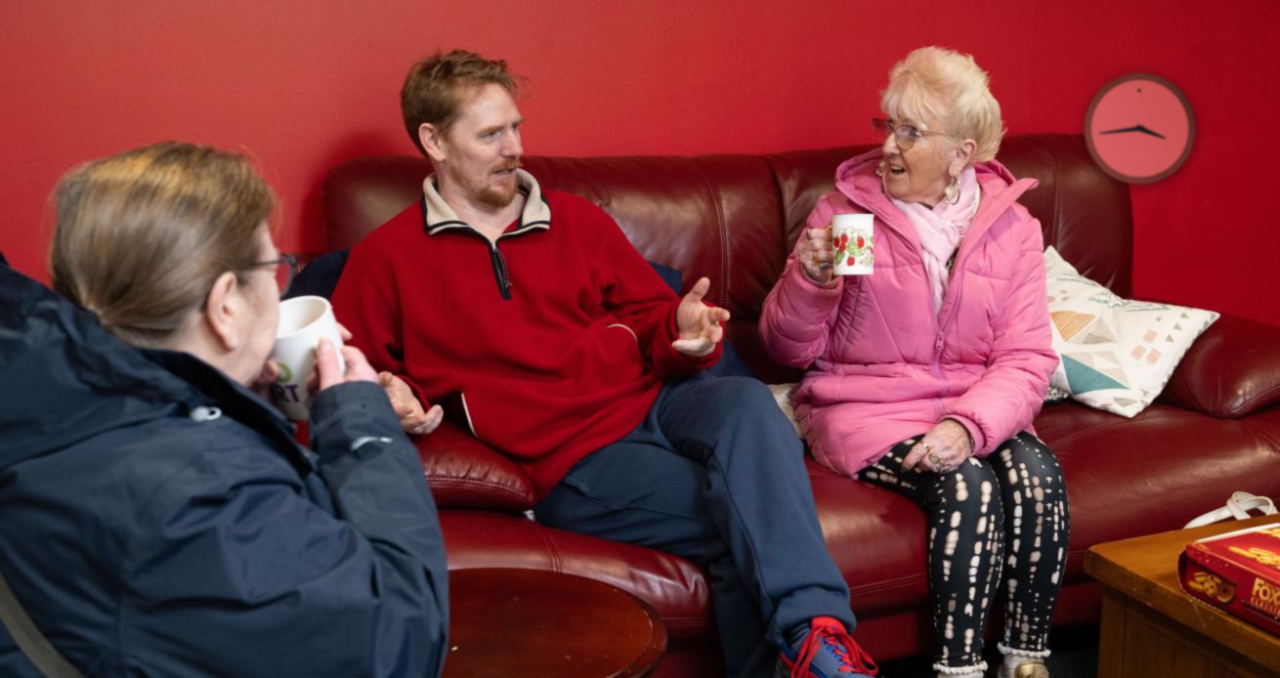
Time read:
3,44
